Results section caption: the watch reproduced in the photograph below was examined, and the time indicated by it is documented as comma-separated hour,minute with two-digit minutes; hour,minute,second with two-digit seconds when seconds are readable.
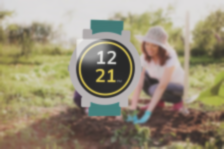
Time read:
12,21
